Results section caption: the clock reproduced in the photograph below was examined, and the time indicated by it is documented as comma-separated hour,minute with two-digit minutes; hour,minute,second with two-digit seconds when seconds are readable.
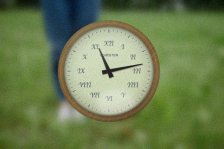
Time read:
11,13
